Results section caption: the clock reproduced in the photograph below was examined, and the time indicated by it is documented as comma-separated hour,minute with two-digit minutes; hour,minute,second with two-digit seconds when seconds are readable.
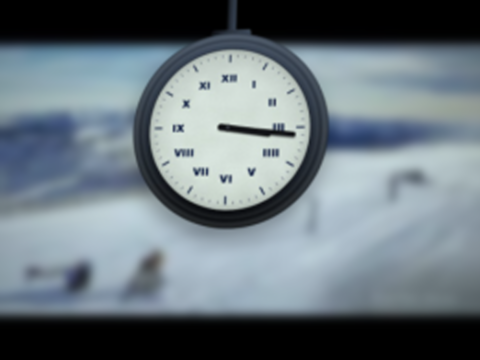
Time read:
3,16
